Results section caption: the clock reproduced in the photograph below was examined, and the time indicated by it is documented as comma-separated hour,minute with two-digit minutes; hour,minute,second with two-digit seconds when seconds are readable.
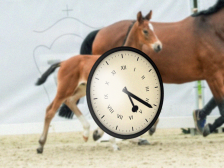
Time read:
5,21
